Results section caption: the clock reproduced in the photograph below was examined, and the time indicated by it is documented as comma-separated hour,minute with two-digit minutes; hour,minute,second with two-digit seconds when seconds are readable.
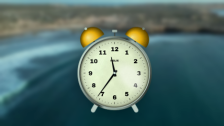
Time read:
11,36
